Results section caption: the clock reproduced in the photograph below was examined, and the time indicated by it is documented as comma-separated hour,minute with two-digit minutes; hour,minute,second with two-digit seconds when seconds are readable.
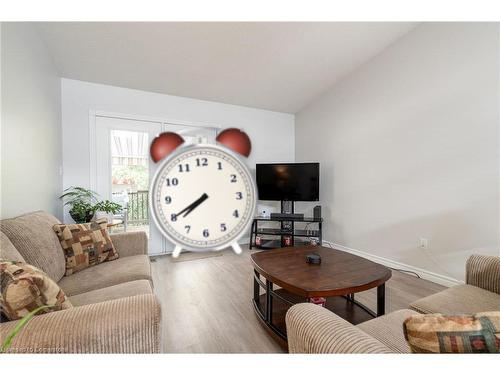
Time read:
7,40
